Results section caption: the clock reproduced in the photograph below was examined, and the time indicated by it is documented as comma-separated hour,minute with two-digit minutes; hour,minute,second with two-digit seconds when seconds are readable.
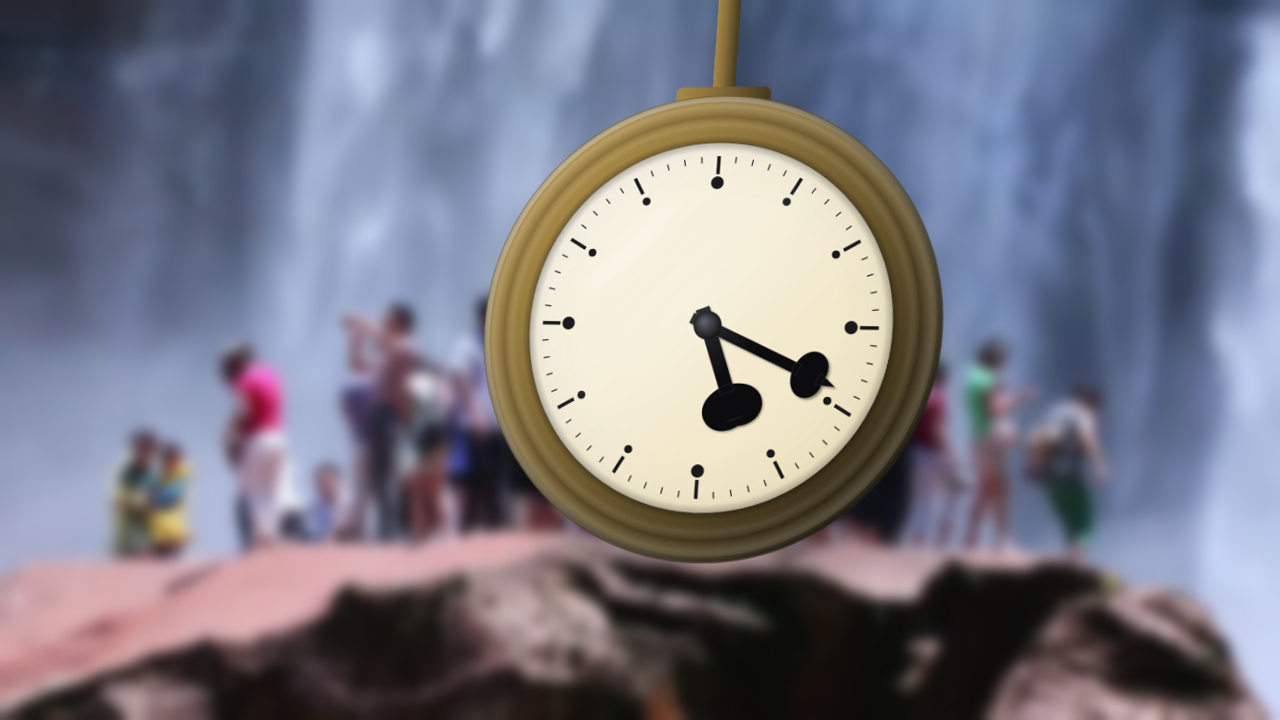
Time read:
5,19
